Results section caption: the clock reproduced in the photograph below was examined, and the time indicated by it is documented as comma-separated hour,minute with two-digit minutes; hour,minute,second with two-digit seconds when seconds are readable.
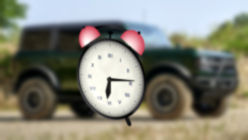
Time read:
6,14
